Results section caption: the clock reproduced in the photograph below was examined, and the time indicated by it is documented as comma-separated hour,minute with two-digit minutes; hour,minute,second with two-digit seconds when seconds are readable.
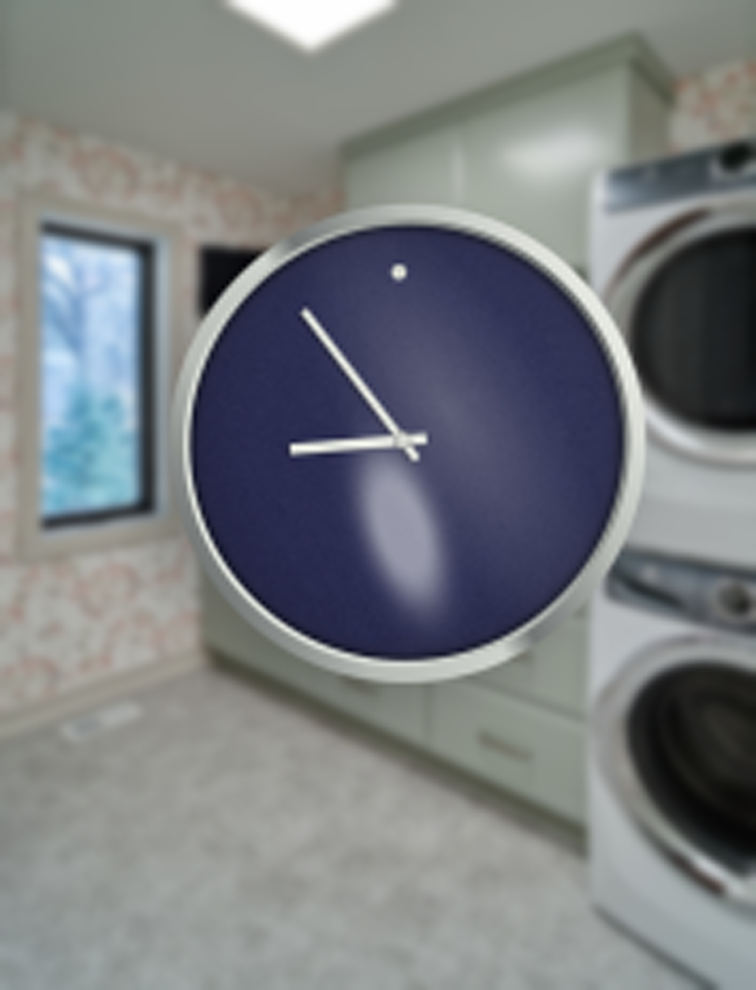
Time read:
8,54
